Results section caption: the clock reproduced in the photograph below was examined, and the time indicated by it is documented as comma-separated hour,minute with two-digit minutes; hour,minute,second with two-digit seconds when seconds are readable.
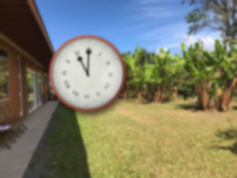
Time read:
11,00
